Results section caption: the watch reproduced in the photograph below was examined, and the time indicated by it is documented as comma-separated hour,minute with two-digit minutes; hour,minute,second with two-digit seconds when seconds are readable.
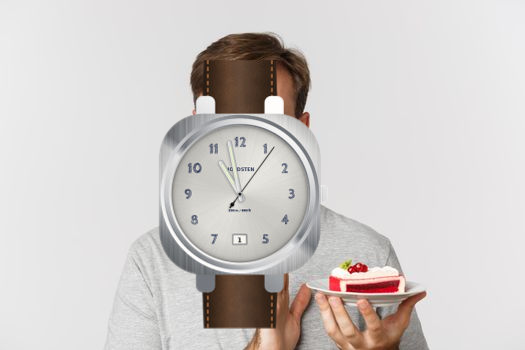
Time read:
10,58,06
